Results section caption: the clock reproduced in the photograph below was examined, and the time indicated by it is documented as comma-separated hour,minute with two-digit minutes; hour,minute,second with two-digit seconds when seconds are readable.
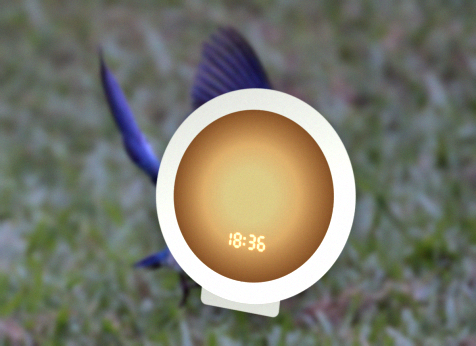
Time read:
18,36
